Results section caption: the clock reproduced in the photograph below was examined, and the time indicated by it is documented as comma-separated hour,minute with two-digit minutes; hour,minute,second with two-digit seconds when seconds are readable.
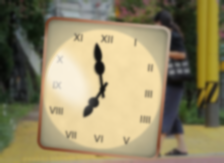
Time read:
6,58
